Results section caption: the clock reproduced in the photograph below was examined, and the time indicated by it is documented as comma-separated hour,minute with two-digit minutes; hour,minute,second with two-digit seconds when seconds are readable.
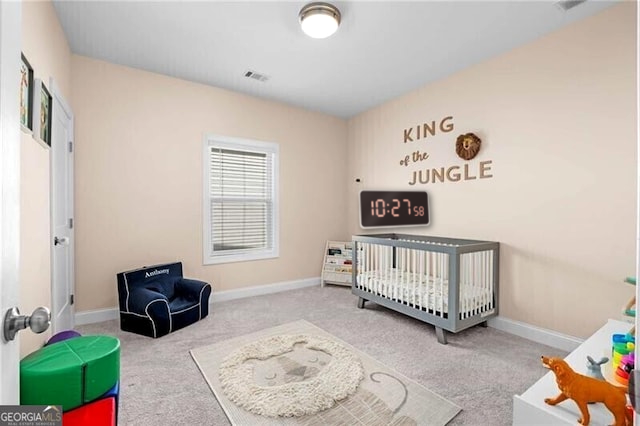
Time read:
10,27,58
